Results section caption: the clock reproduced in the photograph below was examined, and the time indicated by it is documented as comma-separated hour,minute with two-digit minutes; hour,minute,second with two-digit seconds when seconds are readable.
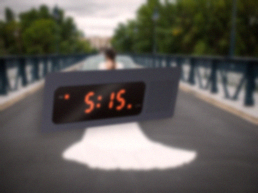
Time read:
5,15
